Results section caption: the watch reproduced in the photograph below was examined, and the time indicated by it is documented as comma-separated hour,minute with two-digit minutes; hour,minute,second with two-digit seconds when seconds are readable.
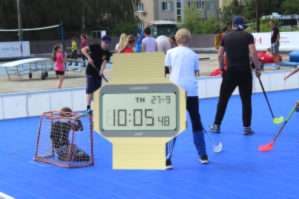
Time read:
10,05
